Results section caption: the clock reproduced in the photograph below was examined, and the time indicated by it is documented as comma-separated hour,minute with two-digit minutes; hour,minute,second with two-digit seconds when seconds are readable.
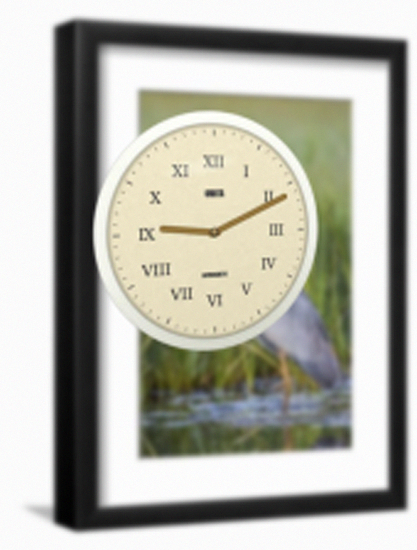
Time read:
9,11
